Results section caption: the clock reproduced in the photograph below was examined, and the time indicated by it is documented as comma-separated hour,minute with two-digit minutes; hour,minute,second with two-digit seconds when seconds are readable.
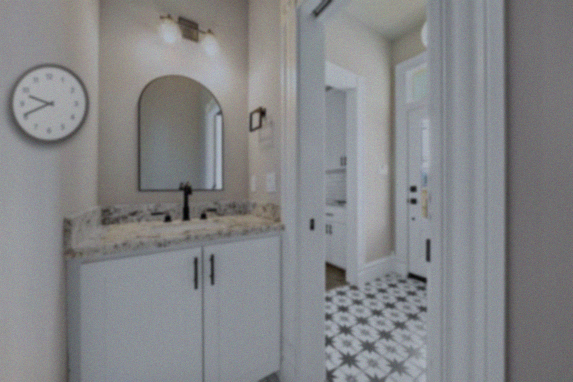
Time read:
9,41
